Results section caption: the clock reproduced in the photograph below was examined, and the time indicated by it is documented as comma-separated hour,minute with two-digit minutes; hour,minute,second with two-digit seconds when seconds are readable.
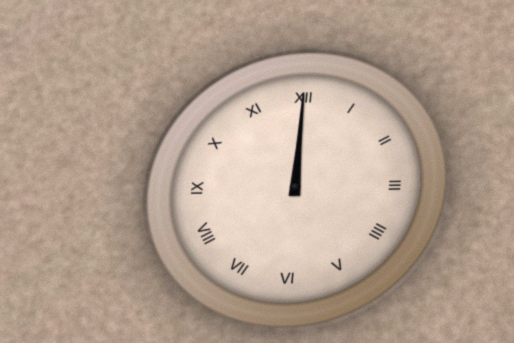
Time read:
12,00
